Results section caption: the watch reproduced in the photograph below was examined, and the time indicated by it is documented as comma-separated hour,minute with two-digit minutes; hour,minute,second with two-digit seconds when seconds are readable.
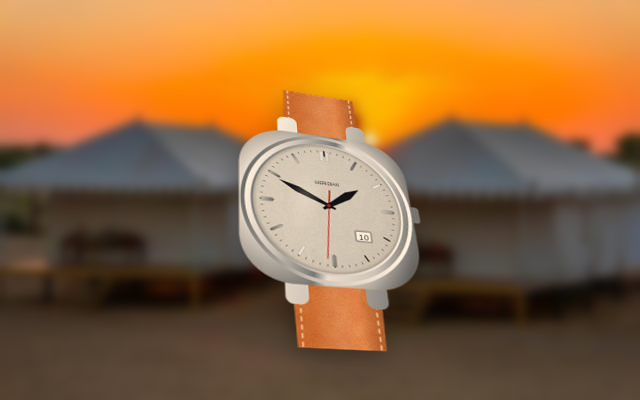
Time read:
1,49,31
